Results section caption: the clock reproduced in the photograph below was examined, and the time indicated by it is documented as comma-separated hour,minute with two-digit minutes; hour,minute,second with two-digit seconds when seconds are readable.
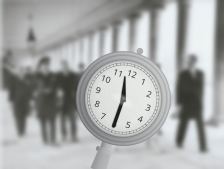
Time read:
11,30
